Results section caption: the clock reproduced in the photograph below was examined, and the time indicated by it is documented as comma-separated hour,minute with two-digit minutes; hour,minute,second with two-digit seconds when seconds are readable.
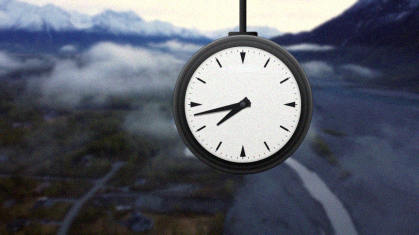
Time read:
7,43
